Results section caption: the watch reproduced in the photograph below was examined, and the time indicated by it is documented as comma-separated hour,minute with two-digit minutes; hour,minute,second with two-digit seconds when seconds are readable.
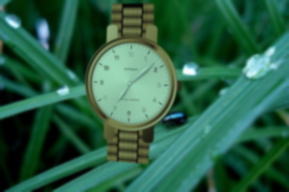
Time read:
7,08
